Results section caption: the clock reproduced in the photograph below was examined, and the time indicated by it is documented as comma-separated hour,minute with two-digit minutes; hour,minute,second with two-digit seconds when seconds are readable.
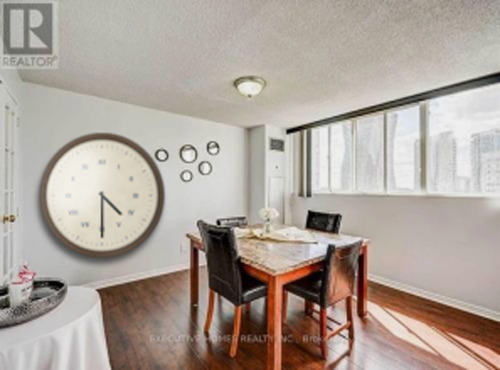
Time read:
4,30
